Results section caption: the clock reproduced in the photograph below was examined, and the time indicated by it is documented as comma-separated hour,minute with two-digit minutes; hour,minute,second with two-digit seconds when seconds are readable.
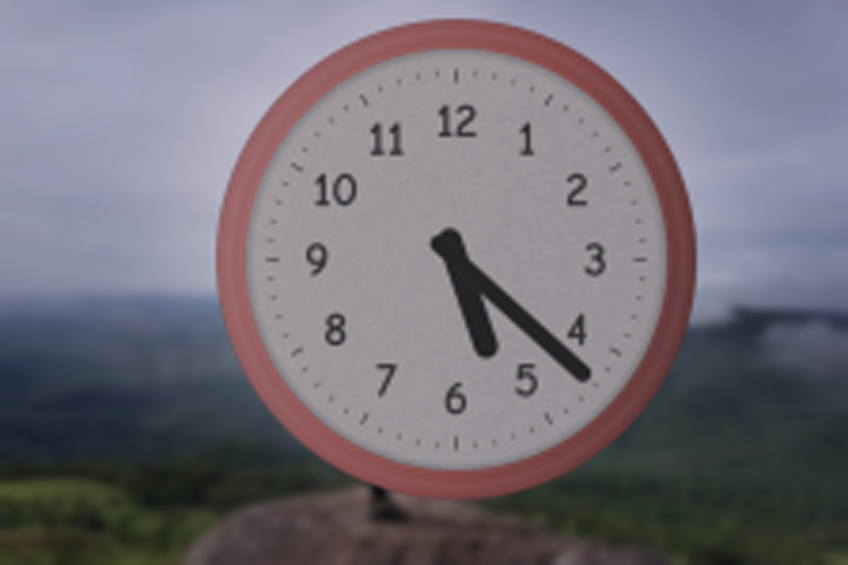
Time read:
5,22
